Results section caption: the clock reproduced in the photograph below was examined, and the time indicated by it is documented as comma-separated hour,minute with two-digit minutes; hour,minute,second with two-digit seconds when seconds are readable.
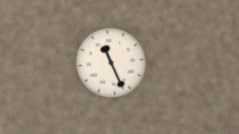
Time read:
11,27
